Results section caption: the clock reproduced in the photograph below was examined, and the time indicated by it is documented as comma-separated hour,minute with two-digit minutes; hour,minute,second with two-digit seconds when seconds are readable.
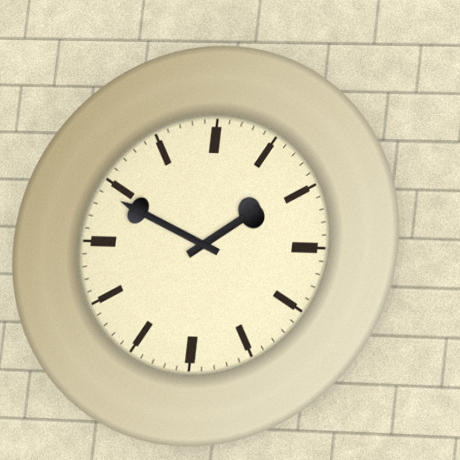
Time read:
1,49
